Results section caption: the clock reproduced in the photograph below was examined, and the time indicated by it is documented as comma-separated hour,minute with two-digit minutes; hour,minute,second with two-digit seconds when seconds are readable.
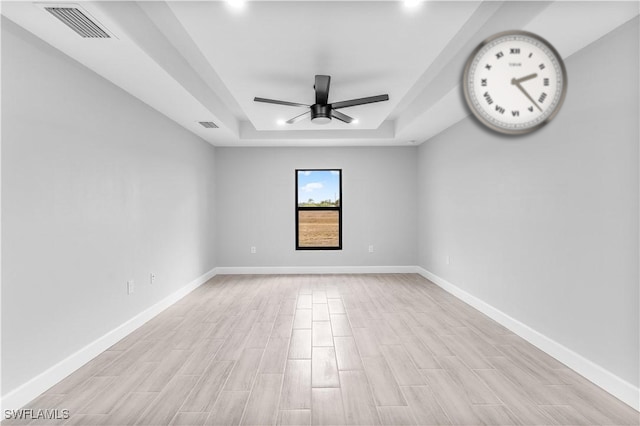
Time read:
2,23
